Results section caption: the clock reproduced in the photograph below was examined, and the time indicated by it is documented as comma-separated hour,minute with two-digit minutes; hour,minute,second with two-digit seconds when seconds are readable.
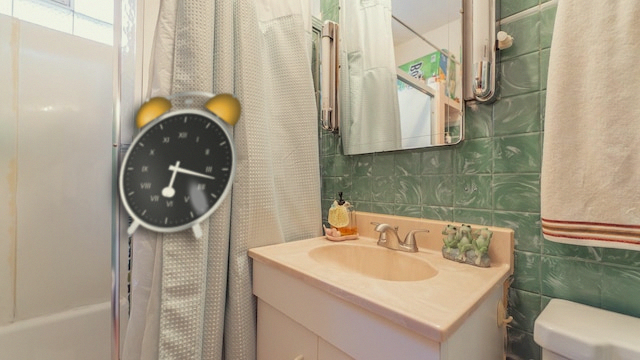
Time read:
6,17
